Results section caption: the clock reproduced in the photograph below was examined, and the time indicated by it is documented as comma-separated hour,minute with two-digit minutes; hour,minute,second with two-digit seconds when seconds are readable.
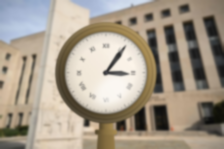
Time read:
3,06
